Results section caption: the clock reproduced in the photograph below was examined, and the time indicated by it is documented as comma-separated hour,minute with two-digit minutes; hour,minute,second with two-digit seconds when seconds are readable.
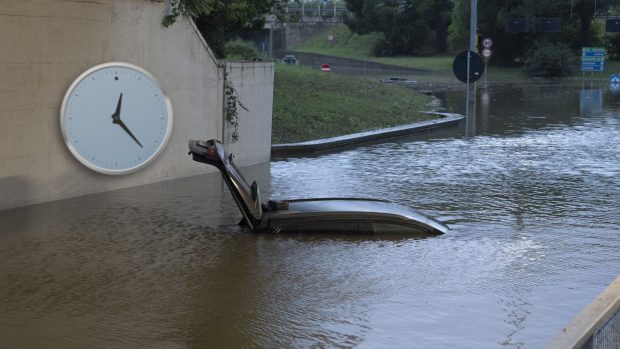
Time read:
12,23
